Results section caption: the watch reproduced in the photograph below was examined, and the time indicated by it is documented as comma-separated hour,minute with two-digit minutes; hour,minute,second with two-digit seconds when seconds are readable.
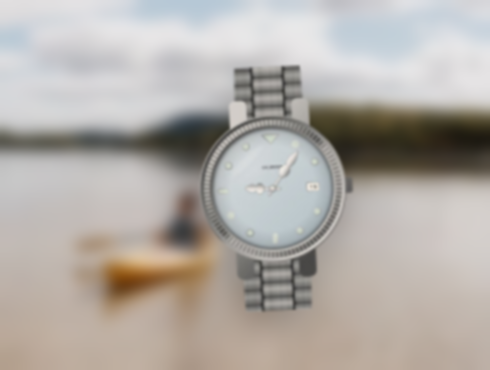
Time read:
9,06
